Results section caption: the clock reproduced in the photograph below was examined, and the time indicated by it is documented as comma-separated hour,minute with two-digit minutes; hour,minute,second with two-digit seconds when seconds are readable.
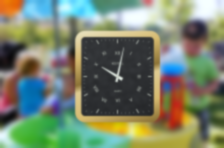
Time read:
10,02
